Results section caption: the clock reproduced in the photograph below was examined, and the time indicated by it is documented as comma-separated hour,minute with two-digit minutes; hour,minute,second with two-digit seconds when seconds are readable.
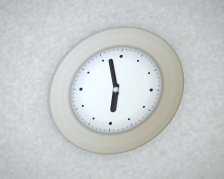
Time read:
5,57
